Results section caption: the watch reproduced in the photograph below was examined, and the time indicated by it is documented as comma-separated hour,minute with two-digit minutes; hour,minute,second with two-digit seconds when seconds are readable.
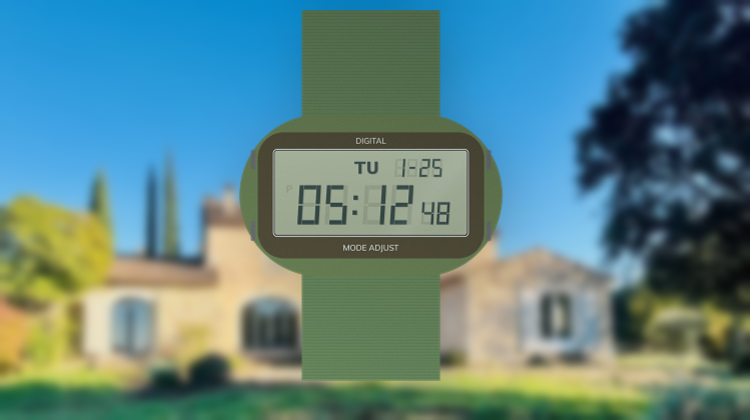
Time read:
5,12,48
